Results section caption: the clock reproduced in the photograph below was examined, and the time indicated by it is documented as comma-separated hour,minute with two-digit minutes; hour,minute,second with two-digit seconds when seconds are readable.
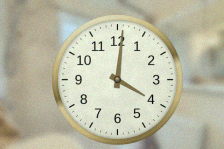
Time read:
4,01
